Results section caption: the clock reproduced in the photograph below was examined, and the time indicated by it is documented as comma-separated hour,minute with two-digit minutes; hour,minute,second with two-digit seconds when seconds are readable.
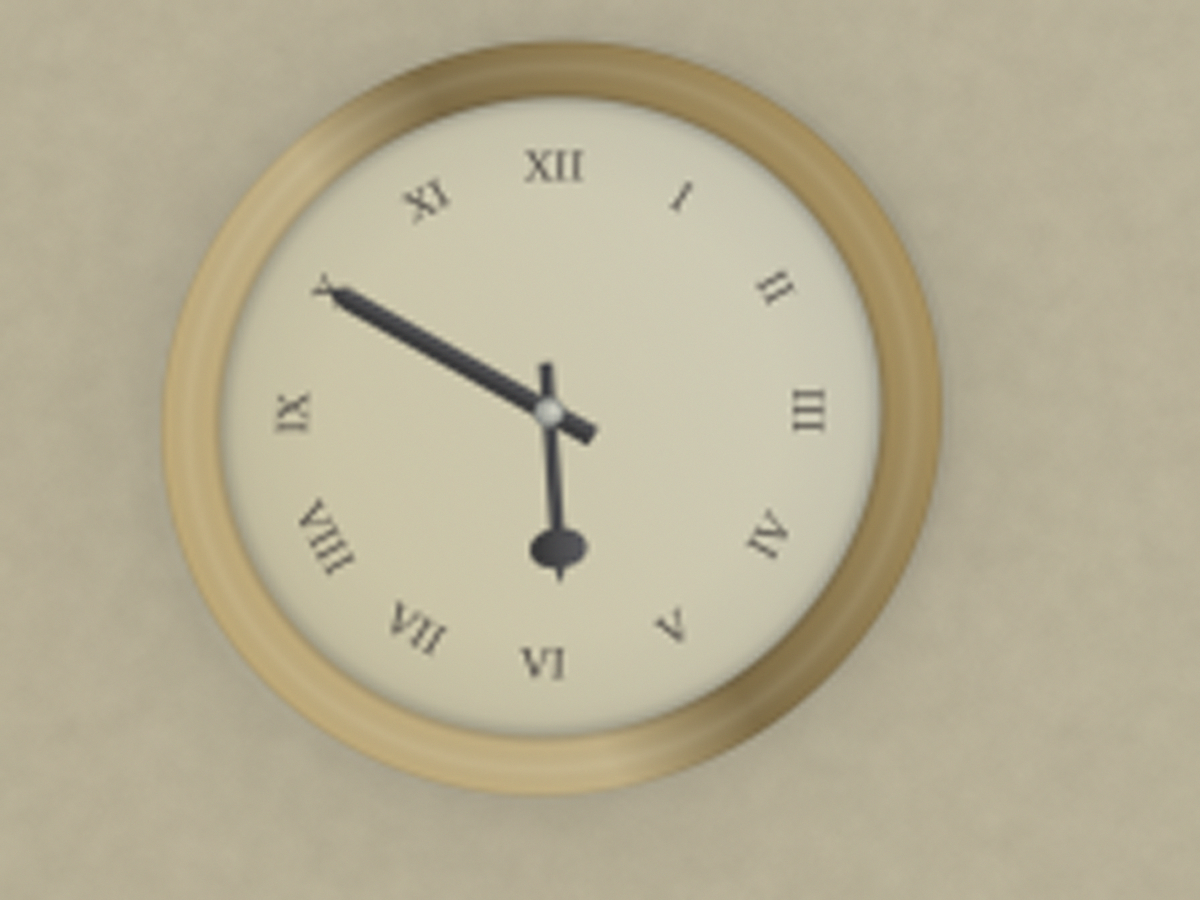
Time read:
5,50
